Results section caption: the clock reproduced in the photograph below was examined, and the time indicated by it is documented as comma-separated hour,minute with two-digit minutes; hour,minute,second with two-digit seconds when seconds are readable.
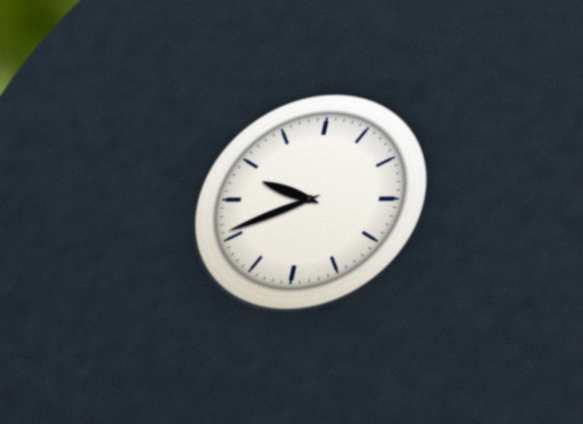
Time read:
9,41
